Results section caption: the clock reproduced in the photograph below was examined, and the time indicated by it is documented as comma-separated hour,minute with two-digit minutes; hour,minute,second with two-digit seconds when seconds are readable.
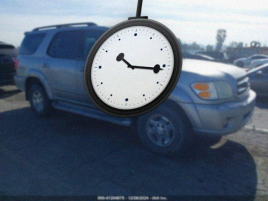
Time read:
10,16
